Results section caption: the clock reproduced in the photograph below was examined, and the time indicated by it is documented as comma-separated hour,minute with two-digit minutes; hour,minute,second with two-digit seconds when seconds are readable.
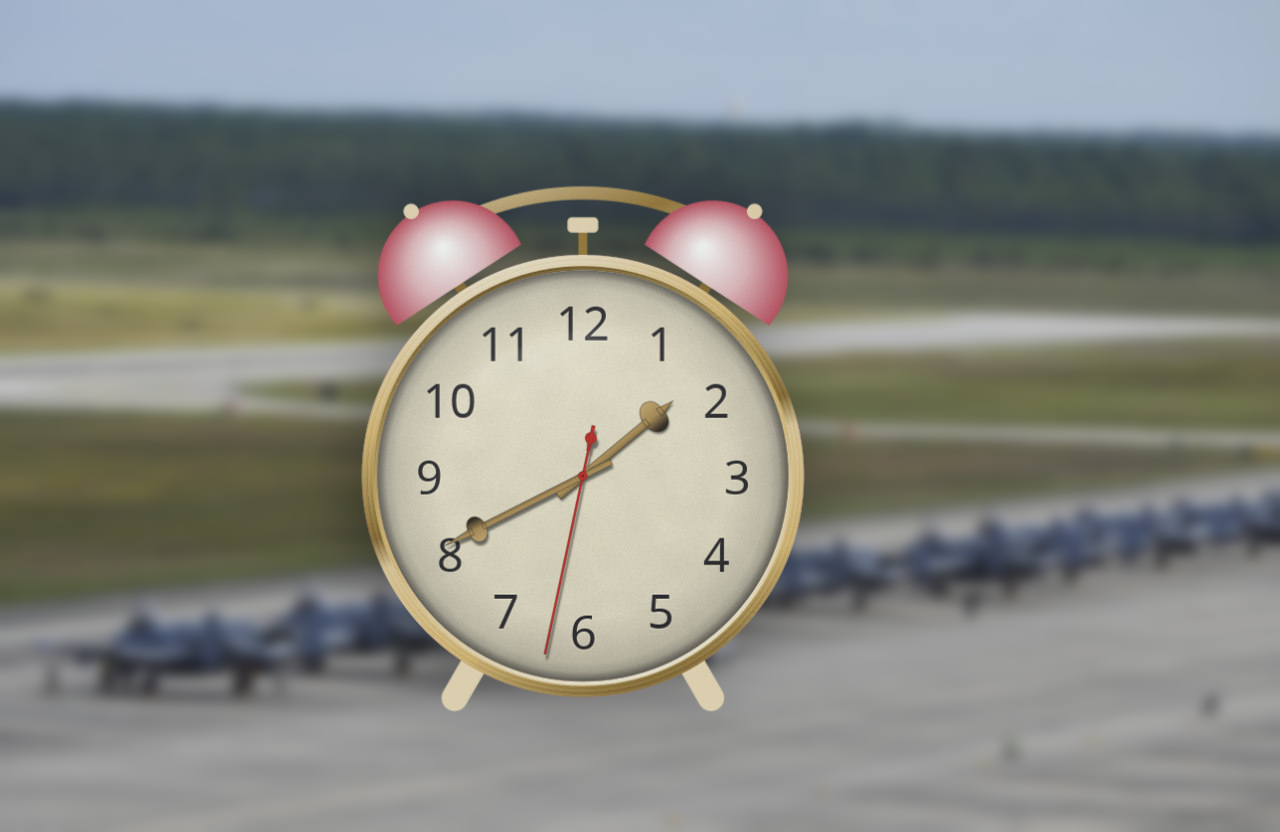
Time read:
1,40,32
